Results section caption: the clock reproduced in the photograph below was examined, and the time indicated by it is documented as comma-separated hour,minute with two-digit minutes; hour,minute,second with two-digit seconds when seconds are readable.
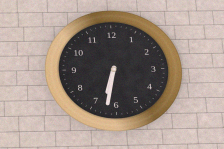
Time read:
6,32
